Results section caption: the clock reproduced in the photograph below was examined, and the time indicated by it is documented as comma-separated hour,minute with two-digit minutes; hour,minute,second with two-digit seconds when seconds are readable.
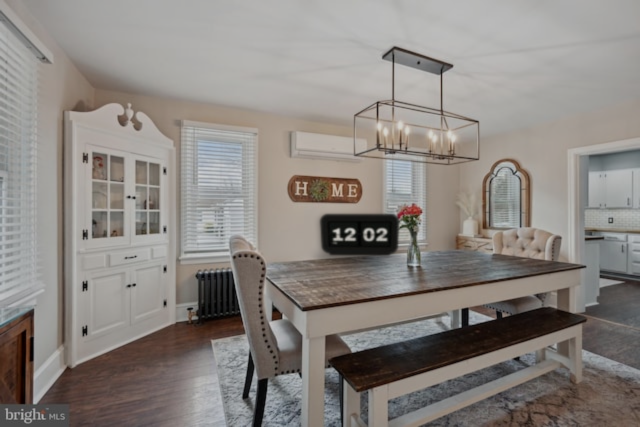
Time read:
12,02
